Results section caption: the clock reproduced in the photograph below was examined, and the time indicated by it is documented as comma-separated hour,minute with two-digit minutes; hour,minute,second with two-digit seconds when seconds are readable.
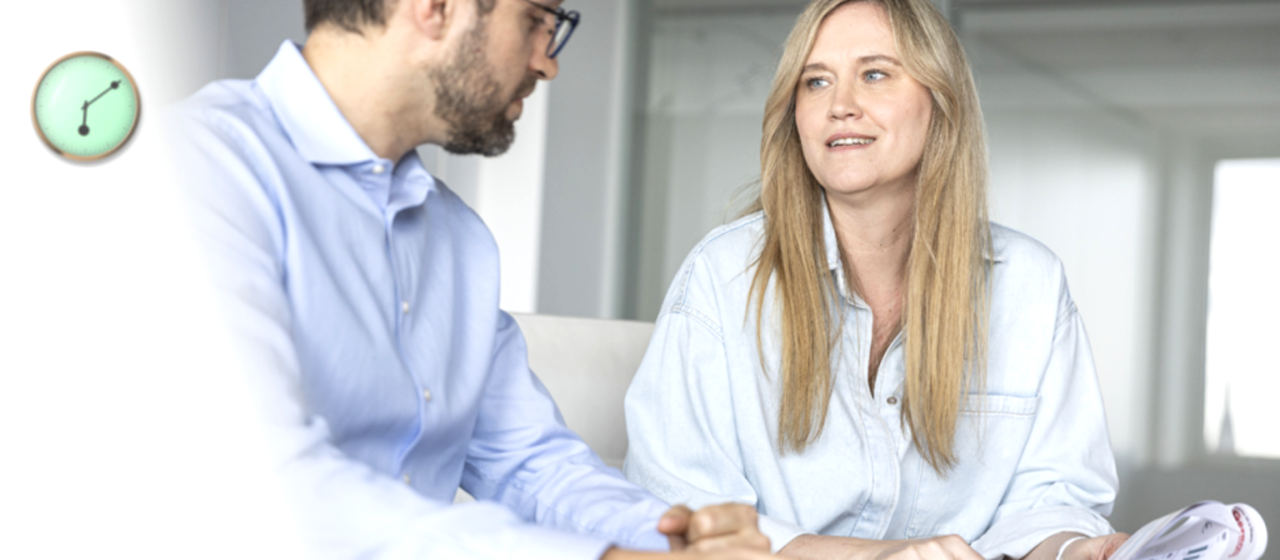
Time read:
6,09
